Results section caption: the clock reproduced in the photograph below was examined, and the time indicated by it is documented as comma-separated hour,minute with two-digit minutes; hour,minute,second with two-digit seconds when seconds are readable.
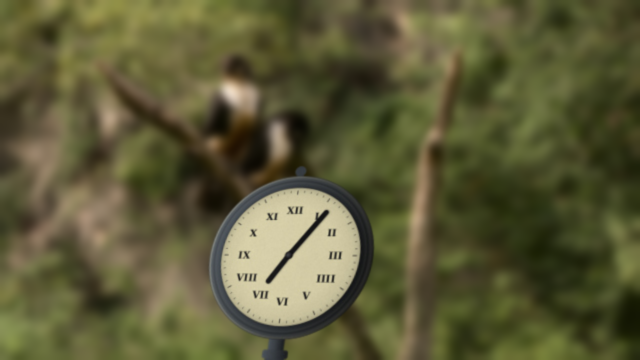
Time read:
7,06
